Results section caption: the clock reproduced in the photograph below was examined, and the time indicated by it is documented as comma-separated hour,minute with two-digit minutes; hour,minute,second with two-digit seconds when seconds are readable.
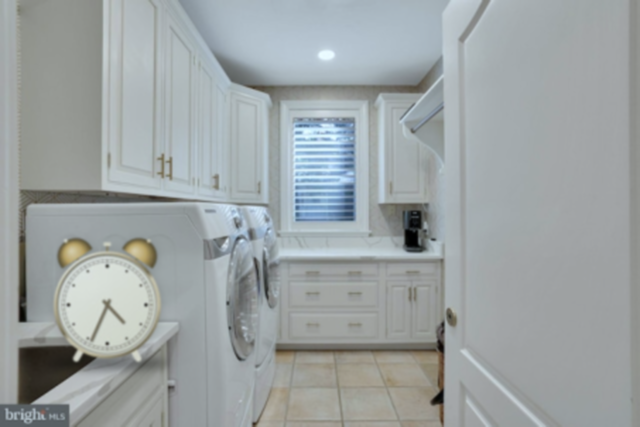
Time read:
4,34
